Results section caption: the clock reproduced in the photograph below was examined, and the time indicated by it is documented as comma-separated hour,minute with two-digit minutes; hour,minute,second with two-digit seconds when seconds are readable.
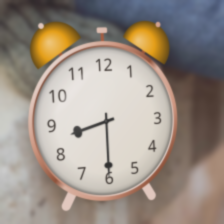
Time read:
8,30
